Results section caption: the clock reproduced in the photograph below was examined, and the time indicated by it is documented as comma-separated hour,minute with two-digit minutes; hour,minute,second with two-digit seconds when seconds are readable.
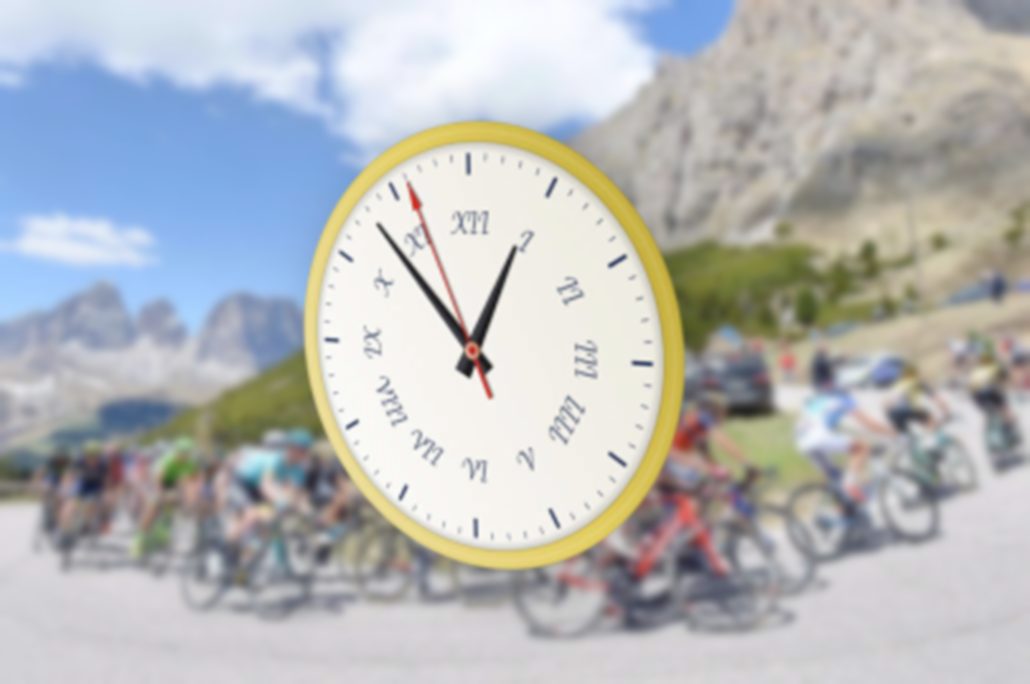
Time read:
12,52,56
